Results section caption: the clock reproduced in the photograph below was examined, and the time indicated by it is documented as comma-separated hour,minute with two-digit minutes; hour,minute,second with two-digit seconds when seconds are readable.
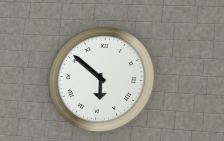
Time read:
5,51
